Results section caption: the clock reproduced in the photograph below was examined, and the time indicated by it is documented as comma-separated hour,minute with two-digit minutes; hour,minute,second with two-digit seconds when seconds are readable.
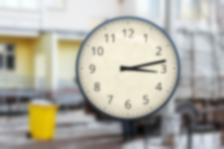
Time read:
3,13
